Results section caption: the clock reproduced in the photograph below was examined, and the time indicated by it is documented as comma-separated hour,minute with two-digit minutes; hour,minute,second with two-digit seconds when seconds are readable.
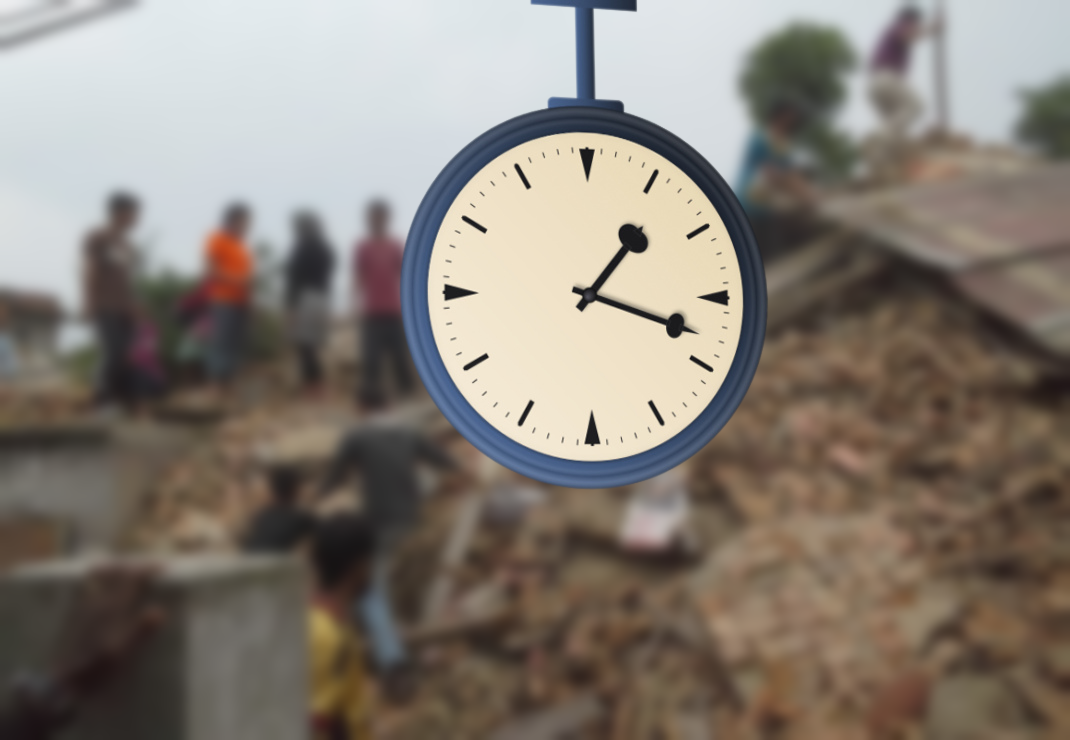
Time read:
1,18
